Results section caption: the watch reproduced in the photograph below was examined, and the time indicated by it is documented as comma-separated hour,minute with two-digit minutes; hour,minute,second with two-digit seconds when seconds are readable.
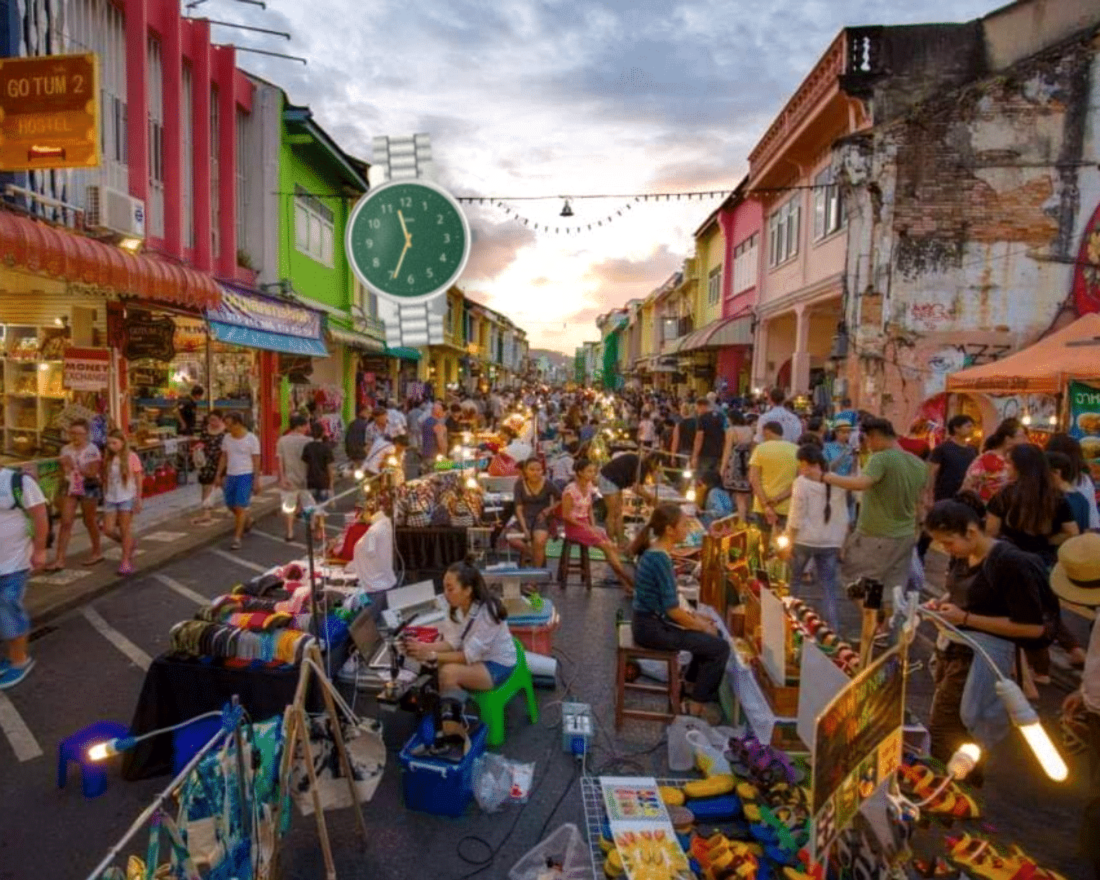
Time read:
11,34
